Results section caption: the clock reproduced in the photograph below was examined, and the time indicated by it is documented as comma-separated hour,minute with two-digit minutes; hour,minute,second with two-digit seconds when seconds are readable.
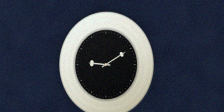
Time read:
9,10
